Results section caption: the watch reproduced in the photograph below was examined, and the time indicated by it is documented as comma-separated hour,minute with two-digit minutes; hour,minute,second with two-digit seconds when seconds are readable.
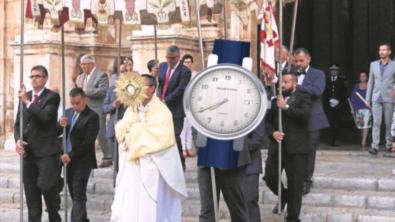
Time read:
7,40
